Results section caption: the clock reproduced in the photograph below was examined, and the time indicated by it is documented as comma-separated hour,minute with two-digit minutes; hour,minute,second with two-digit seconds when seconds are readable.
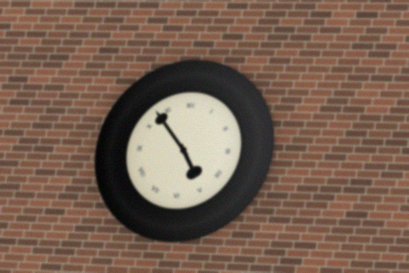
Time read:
4,53
